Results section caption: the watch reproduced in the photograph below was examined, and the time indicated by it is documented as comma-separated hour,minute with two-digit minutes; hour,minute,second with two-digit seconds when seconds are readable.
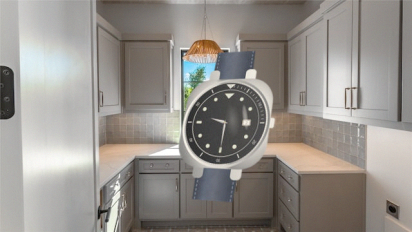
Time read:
9,30
